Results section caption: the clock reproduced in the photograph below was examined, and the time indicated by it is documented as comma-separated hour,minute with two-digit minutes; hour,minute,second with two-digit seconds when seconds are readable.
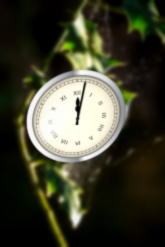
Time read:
12,02
